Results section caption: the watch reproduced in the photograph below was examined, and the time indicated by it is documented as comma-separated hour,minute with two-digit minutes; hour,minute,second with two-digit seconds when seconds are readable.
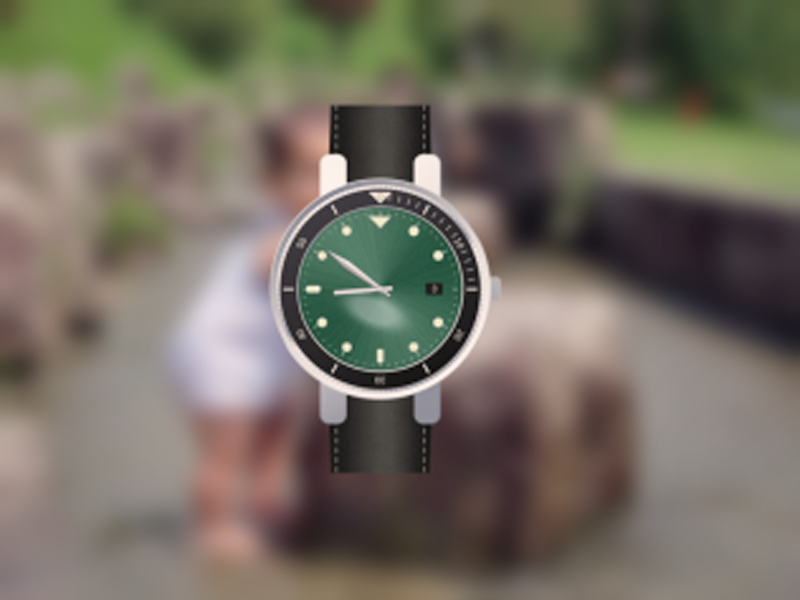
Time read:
8,51
